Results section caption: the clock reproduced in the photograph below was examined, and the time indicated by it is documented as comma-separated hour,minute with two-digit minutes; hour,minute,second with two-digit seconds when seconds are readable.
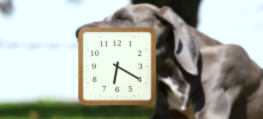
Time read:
6,20
